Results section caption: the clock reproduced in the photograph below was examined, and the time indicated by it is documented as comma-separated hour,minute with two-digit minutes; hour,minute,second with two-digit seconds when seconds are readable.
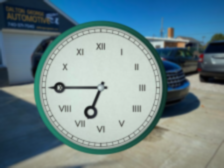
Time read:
6,45
